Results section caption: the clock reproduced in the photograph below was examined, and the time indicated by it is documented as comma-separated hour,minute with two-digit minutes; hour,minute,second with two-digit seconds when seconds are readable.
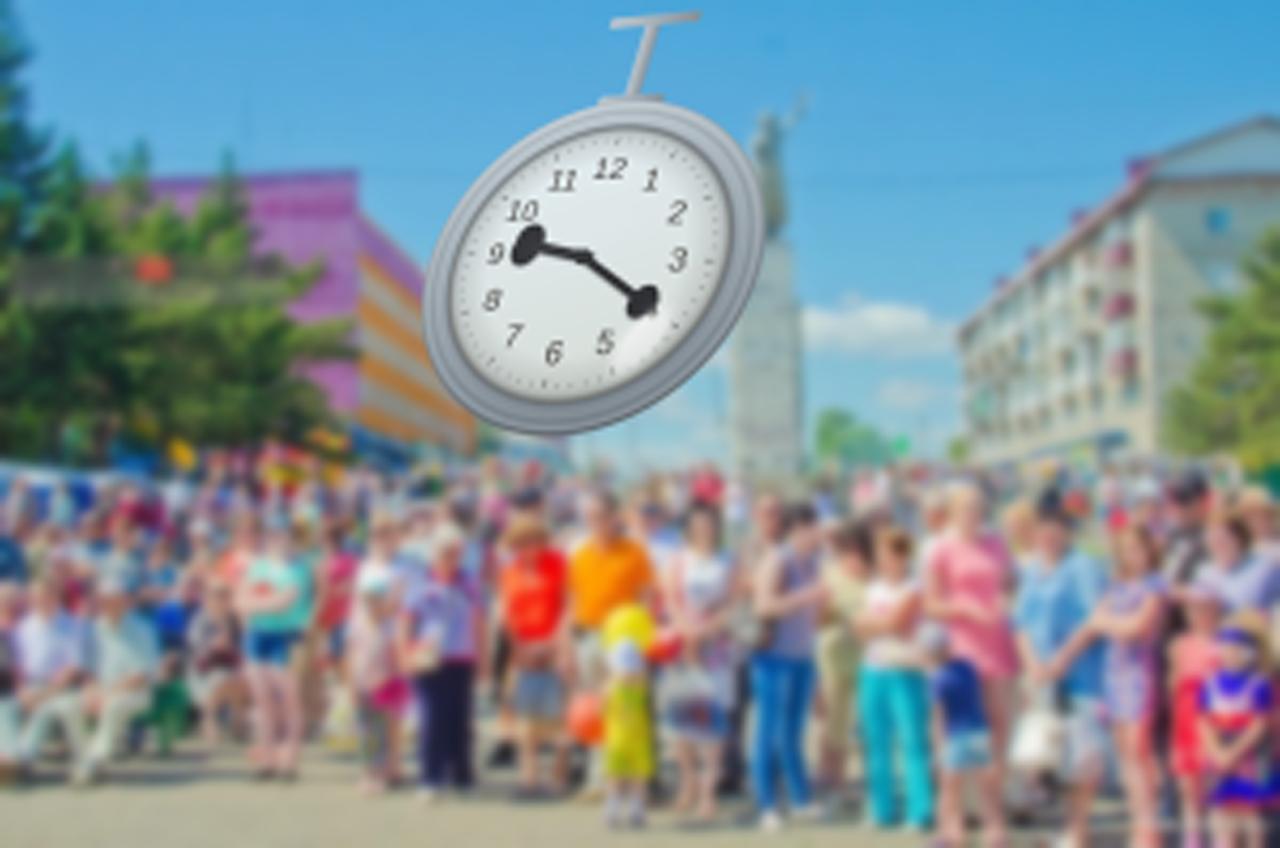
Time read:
9,20
